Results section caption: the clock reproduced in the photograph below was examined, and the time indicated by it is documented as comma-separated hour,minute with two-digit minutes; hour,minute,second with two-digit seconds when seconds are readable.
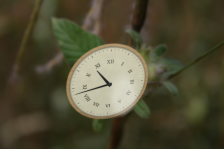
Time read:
10,43
